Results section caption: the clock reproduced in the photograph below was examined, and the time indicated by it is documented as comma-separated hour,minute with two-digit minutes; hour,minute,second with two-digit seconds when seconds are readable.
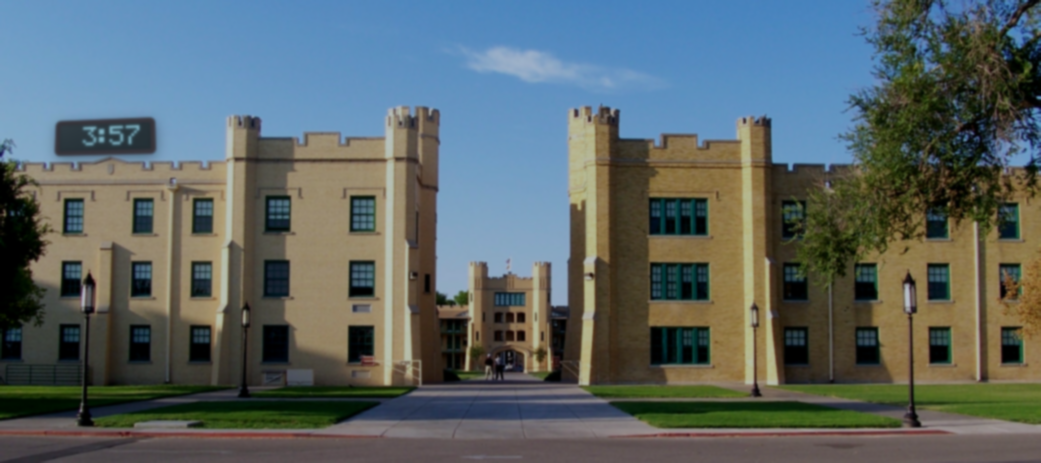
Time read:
3,57
